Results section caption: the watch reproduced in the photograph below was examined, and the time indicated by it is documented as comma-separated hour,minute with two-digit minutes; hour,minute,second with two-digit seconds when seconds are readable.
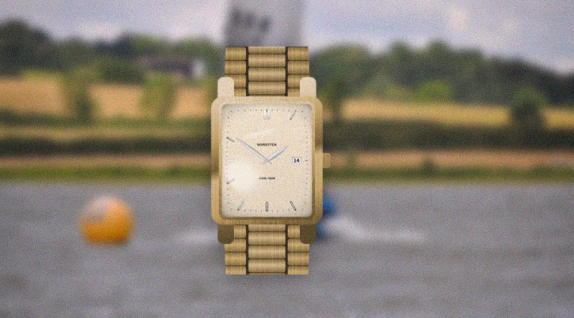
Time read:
1,51
